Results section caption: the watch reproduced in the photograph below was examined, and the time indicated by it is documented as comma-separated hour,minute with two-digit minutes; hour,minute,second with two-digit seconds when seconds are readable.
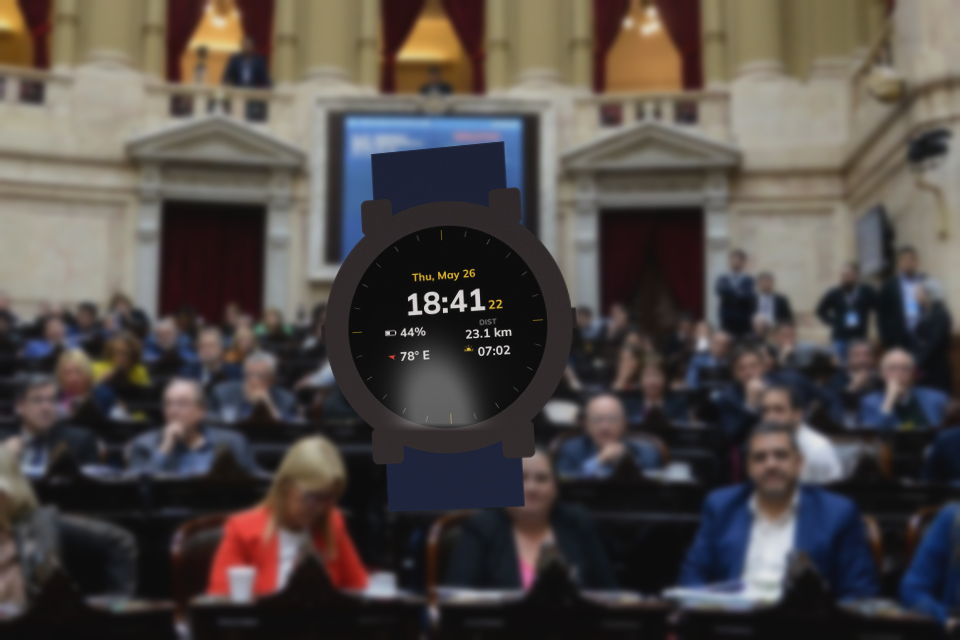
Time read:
18,41,22
